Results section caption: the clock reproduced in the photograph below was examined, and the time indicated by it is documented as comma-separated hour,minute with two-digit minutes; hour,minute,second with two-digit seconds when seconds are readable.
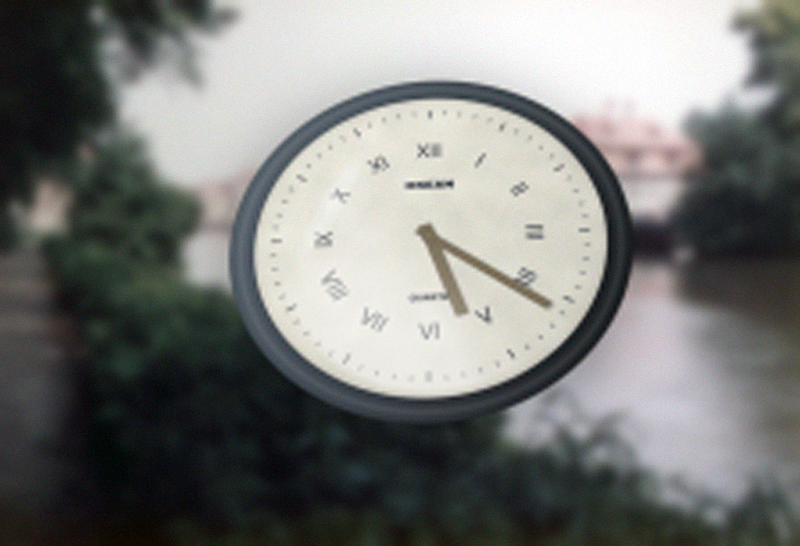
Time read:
5,21
